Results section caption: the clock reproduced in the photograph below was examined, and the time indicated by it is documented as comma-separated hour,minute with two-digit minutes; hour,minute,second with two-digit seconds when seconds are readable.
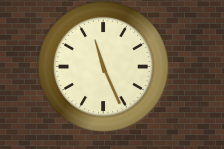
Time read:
11,26
